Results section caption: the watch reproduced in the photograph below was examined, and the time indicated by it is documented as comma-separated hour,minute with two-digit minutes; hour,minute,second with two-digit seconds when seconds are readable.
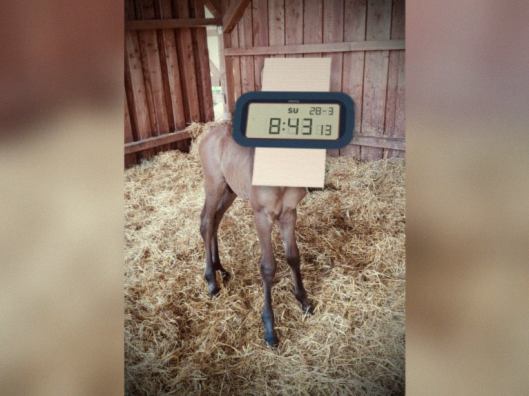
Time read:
8,43,13
